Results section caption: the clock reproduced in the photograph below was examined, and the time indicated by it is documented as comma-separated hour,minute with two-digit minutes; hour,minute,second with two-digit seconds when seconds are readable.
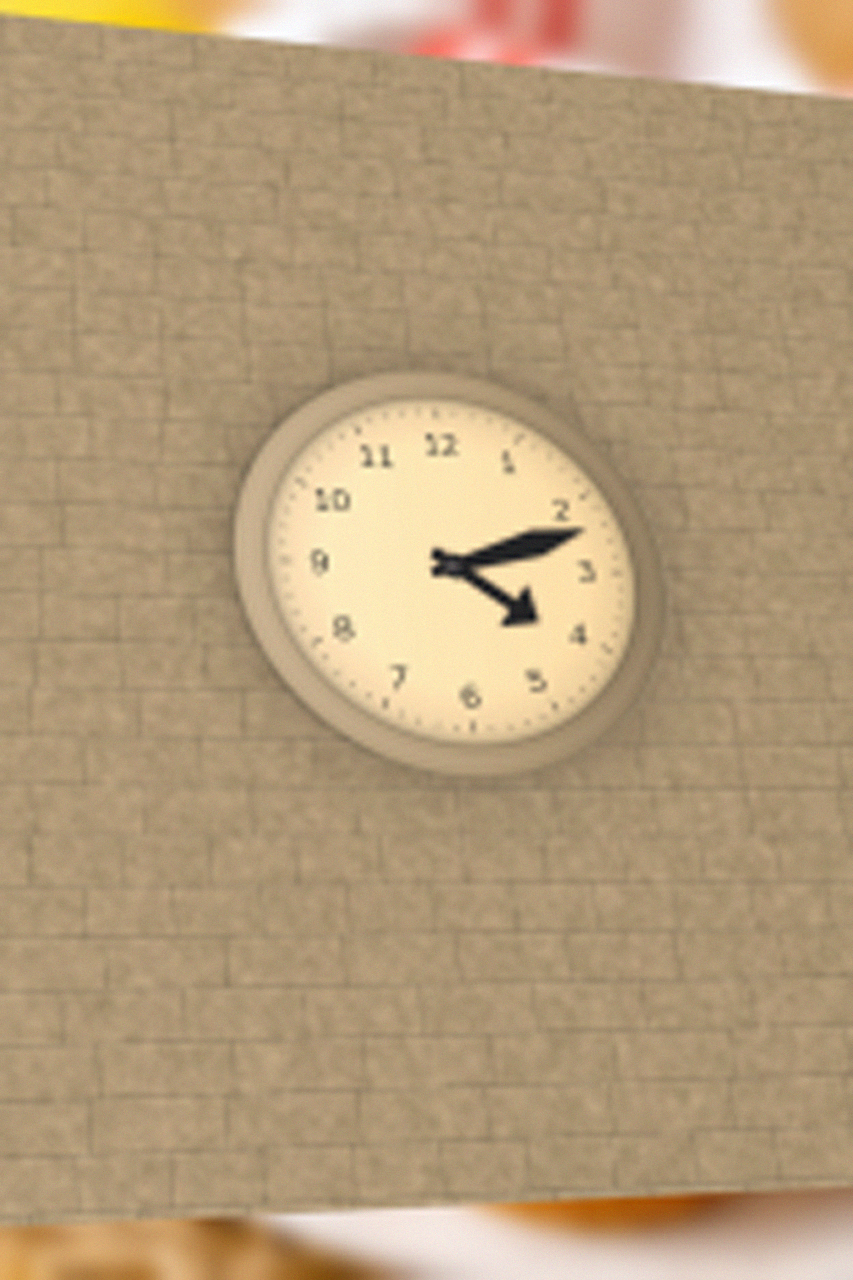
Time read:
4,12
